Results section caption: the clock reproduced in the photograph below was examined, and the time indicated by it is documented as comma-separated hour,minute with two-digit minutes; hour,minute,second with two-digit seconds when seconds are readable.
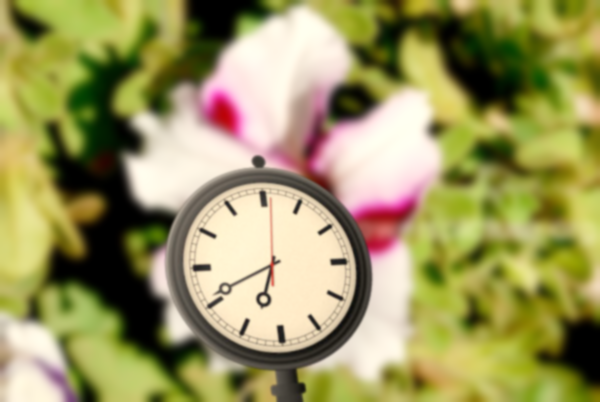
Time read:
6,41,01
